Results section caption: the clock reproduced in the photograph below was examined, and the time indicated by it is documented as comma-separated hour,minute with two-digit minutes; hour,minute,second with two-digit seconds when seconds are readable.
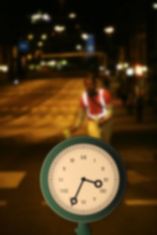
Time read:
3,34
